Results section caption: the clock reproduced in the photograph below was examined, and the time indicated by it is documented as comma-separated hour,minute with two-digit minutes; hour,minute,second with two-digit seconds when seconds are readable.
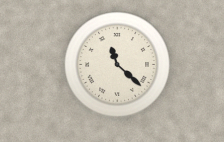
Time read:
11,22
